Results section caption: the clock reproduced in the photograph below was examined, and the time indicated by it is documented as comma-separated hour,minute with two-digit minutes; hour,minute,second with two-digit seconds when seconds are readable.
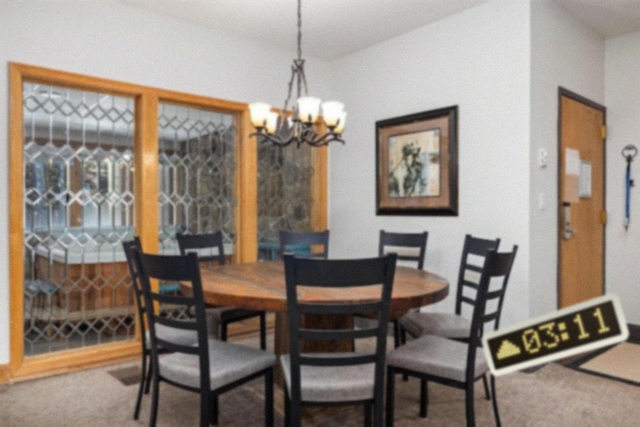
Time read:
3,11
